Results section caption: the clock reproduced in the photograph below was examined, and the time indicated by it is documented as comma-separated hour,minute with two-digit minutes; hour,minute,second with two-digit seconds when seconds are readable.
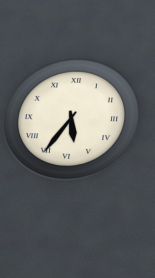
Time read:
5,35
